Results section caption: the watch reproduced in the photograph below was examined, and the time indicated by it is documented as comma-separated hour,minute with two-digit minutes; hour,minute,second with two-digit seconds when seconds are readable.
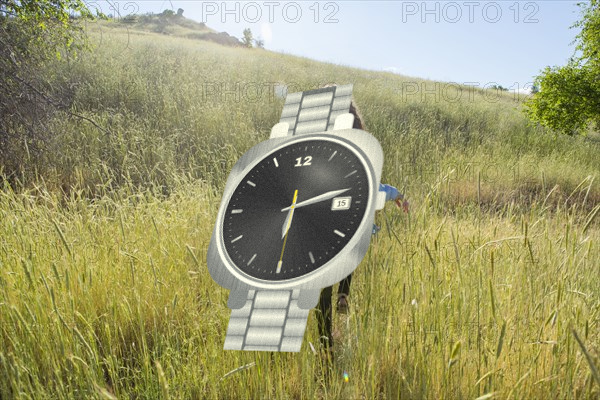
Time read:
6,12,30
